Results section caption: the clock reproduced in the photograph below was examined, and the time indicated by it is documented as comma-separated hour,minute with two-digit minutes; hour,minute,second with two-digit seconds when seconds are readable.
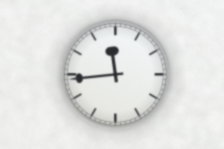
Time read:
11,44
